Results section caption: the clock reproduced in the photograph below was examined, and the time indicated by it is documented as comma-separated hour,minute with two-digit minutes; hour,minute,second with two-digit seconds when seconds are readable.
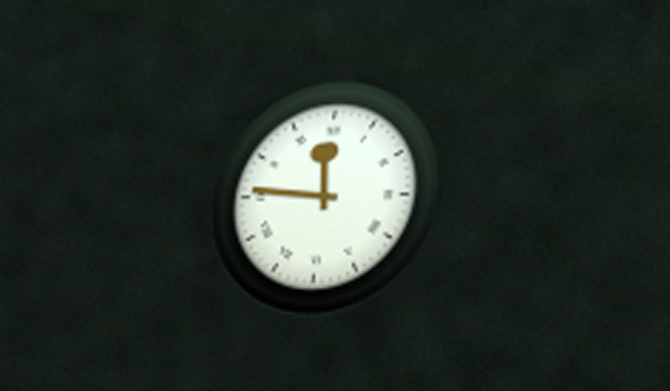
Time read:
11,46
